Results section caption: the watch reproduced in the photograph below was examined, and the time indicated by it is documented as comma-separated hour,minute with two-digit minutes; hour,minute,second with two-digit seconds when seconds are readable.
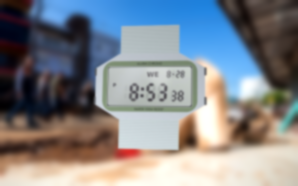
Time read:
8,53,38
